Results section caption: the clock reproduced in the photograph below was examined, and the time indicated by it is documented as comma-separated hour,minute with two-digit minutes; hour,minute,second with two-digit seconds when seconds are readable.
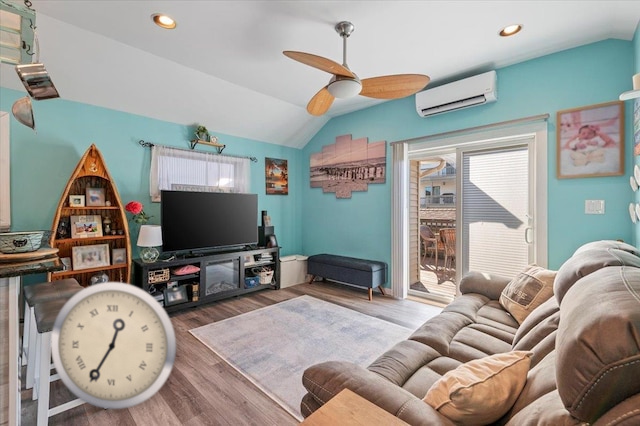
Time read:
12,35
